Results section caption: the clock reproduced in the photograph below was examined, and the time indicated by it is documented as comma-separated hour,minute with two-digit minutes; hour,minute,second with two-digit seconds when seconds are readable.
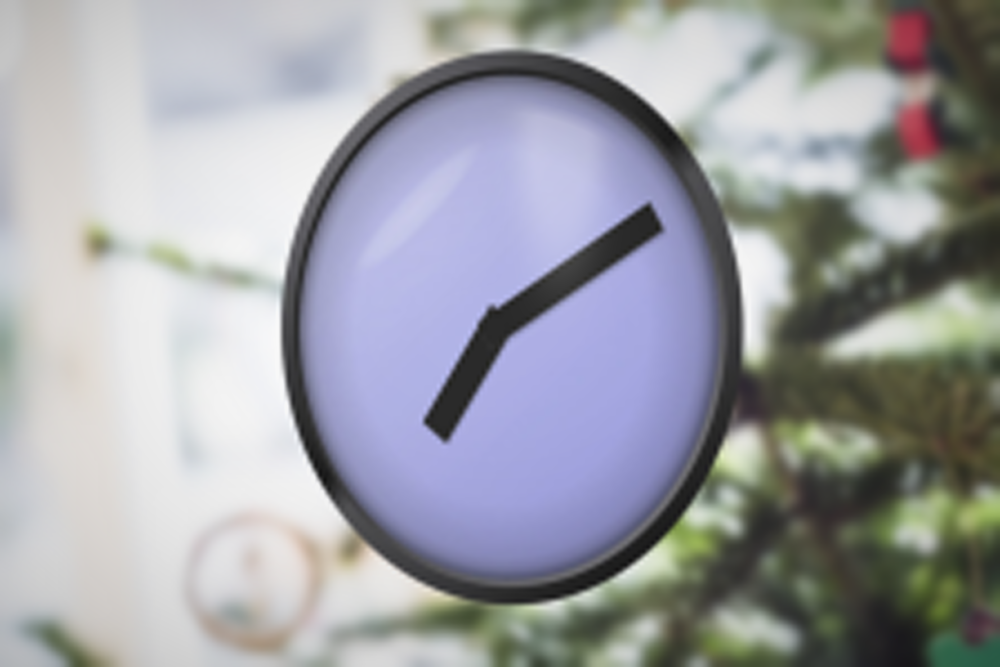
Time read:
7,10
